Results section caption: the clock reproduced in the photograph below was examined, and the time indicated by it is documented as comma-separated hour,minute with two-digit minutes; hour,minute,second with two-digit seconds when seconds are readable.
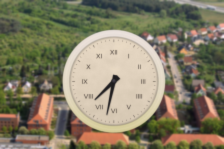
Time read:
7,32
